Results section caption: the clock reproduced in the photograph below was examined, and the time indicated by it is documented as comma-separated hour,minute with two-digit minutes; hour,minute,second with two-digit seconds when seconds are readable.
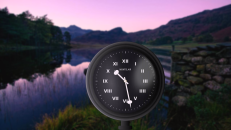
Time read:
10,28
